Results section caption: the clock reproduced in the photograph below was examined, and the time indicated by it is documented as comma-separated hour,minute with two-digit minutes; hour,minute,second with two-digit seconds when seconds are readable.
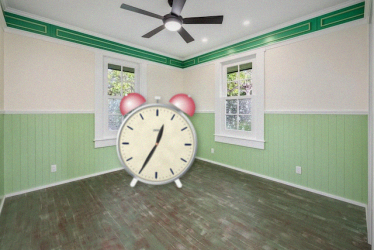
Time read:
12,35
